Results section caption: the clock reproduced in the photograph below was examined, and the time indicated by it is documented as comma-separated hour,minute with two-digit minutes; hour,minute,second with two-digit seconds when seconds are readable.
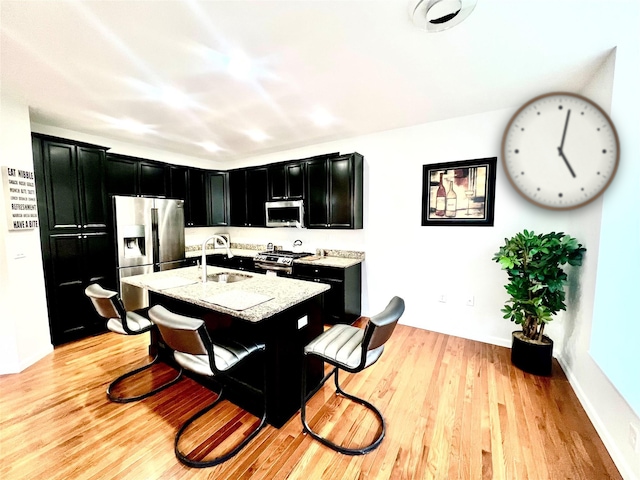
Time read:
5,02
